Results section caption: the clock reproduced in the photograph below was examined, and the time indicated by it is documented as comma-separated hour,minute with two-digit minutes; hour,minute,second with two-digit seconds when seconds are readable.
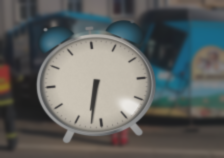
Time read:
6,32
